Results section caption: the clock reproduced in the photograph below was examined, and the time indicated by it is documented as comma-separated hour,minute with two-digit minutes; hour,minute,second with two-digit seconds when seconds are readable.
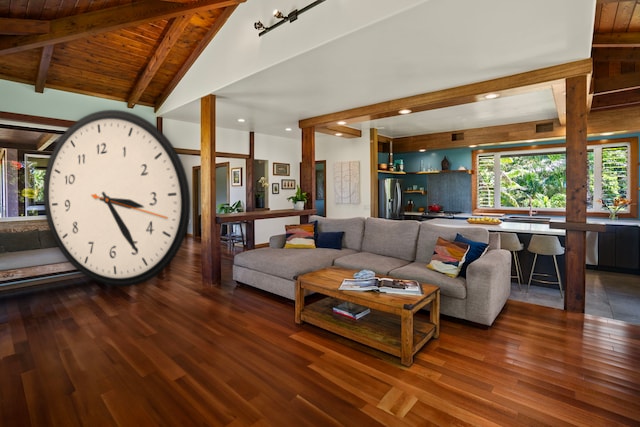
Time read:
3,25,18
